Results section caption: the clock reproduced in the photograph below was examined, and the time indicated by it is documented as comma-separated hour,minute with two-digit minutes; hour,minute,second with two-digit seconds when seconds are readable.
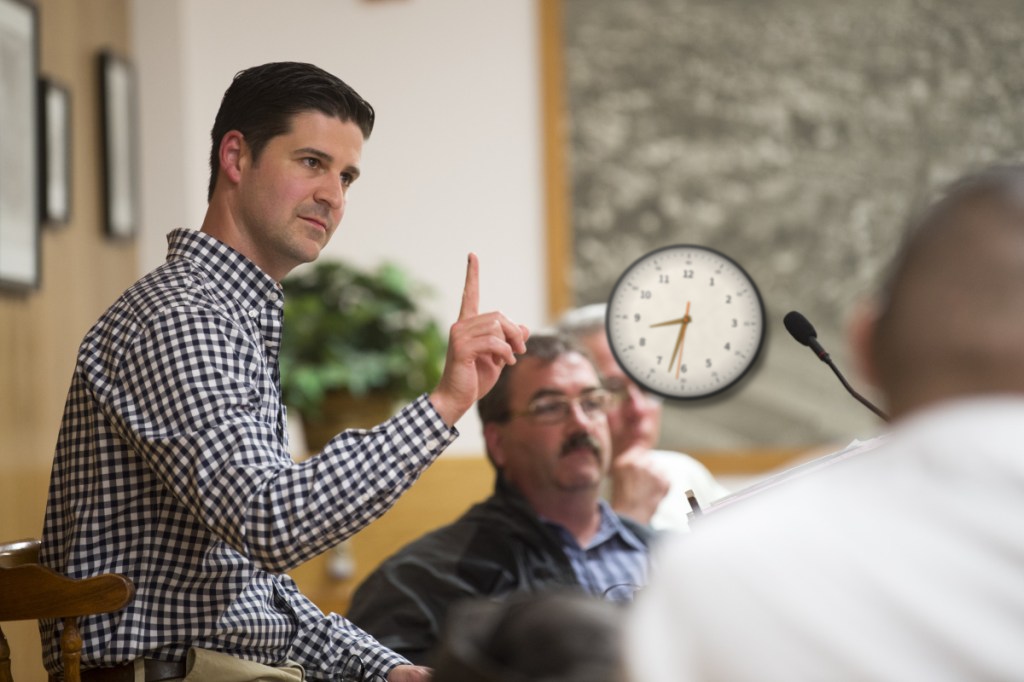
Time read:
8,32,31
